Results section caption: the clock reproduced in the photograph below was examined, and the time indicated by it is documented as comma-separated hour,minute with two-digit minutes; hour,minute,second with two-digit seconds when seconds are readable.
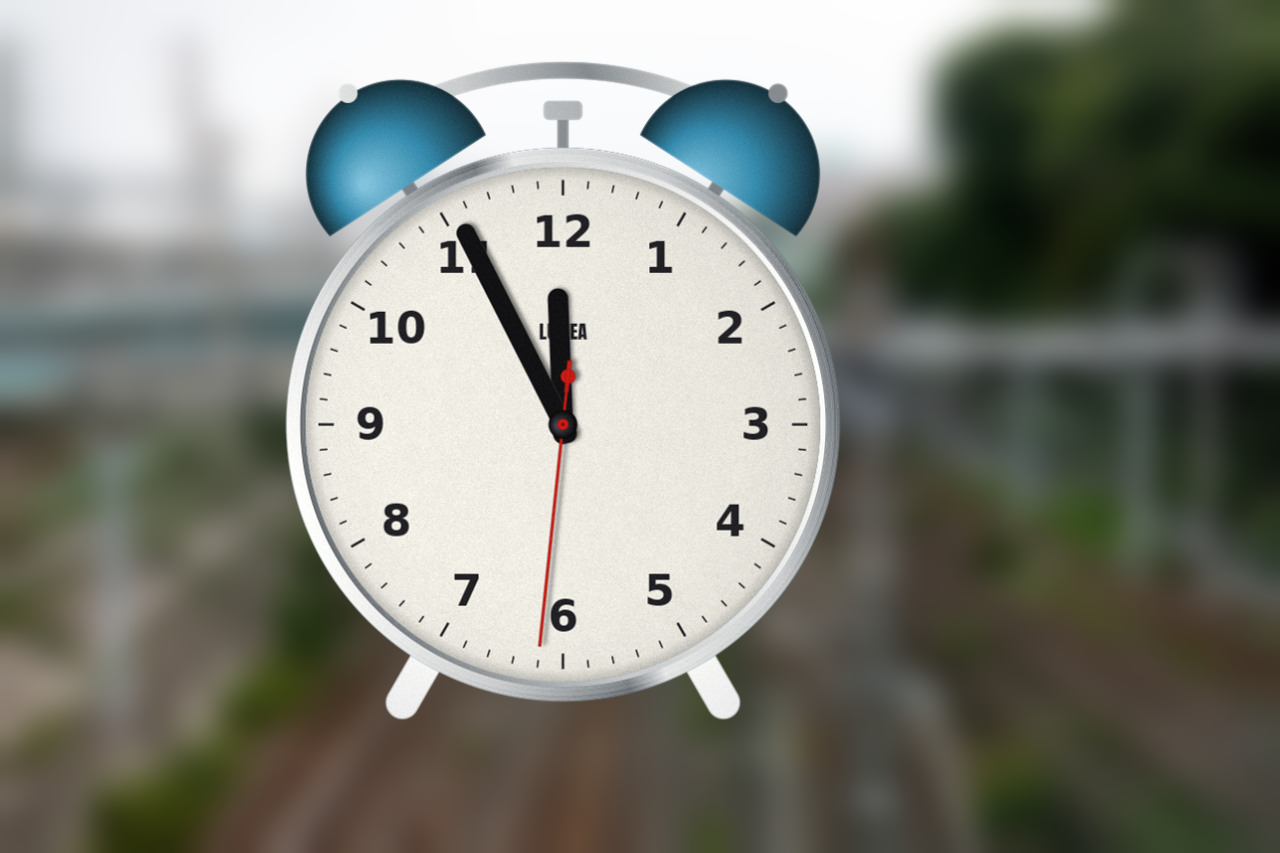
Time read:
11,55,31
